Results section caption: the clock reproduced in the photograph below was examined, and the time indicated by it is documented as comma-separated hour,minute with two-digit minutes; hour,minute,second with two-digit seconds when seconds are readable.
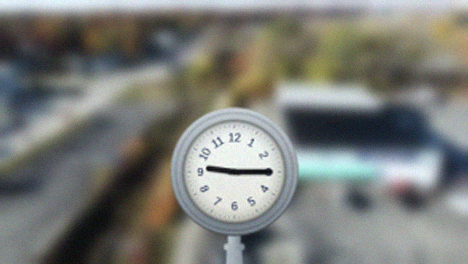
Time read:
9,15
